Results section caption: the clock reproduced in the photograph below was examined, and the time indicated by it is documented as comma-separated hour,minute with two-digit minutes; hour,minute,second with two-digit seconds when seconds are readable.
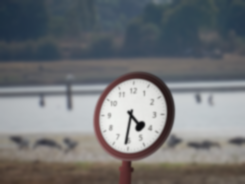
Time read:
4,31
